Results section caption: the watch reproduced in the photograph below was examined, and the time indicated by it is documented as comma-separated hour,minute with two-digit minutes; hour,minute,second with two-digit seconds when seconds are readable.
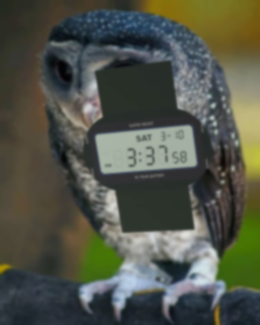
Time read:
3,37,58
